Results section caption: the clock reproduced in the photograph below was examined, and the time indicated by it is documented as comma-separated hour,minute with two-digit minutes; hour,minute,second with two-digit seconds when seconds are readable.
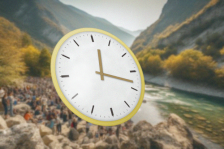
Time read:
12,18
